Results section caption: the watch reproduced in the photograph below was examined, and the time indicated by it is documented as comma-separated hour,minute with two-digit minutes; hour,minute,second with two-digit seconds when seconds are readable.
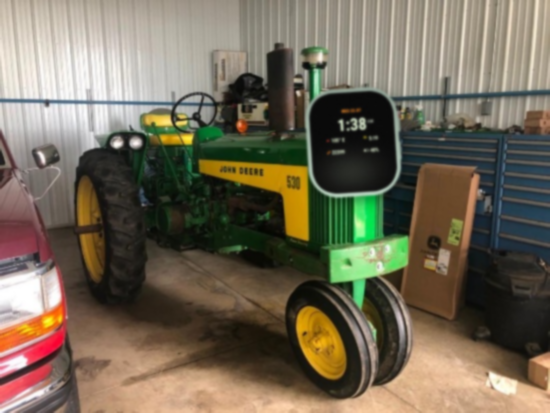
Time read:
1,38
